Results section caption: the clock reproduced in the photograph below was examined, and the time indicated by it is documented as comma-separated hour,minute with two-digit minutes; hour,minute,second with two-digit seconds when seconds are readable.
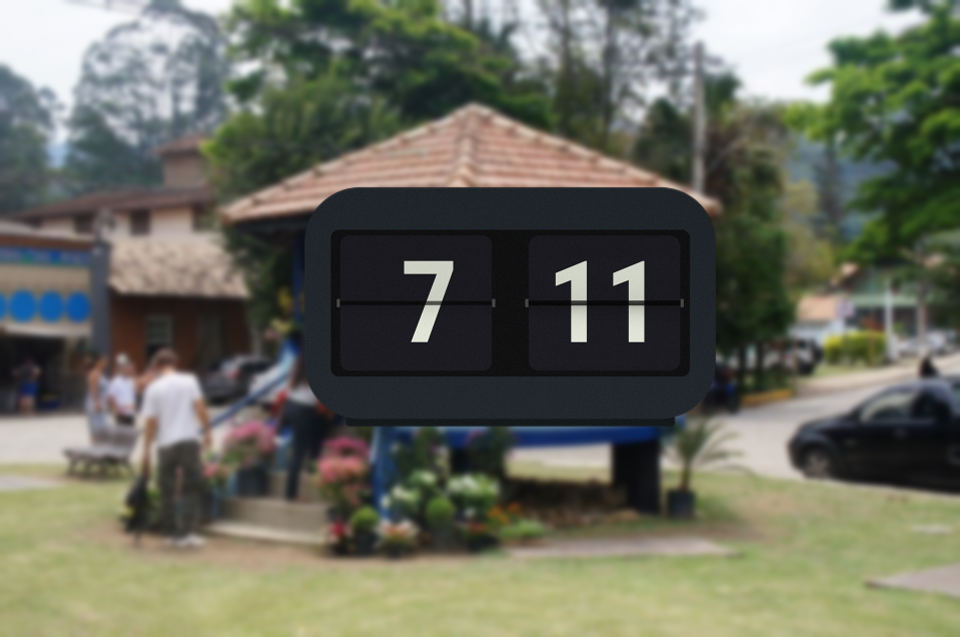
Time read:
7,11
